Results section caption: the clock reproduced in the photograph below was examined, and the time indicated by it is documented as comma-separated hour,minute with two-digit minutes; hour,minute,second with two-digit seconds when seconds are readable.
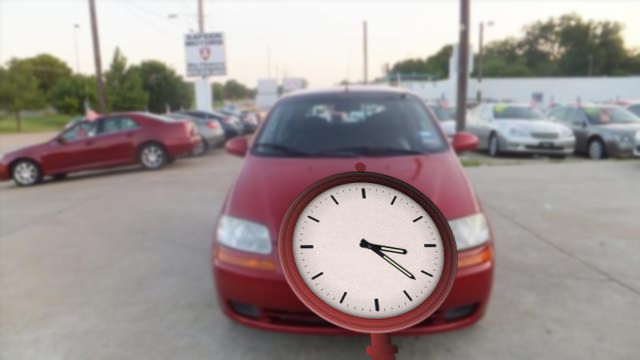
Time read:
3,22
